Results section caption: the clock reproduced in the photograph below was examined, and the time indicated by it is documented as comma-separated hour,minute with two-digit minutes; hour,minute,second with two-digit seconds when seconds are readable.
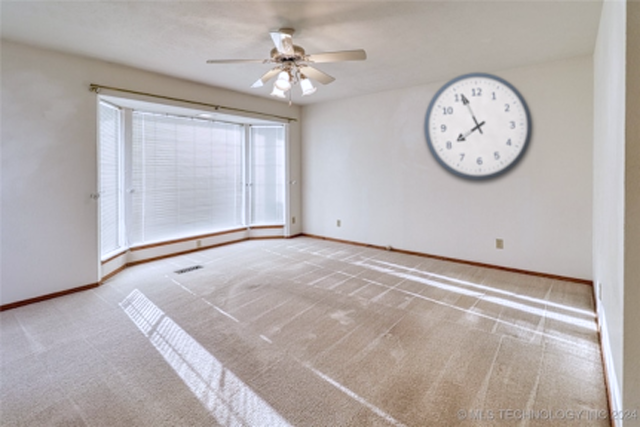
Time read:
7,56
